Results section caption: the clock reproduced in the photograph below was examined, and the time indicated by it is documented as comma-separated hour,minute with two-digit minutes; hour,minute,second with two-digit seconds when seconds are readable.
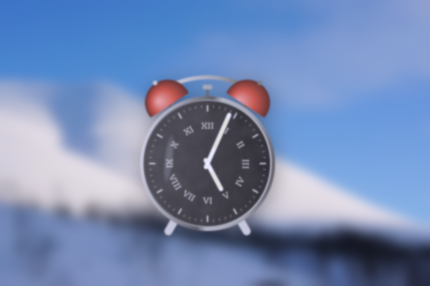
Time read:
5,04
